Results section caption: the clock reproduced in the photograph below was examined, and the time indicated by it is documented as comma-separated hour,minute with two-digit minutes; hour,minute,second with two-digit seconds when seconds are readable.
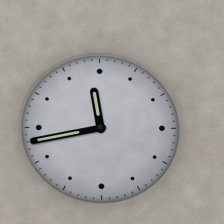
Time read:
11,43
